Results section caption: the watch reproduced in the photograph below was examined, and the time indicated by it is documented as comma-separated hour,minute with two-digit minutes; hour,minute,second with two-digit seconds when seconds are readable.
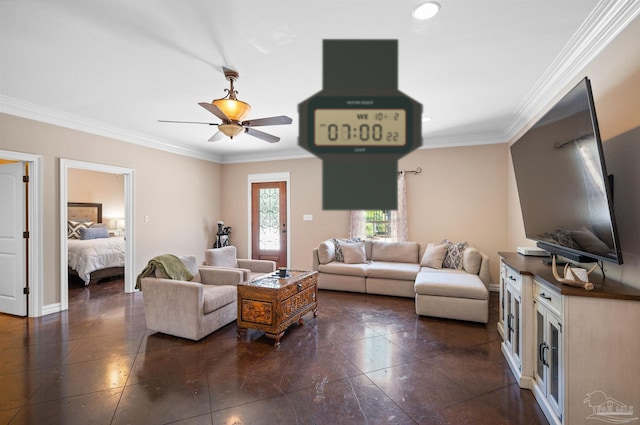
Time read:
7,00
